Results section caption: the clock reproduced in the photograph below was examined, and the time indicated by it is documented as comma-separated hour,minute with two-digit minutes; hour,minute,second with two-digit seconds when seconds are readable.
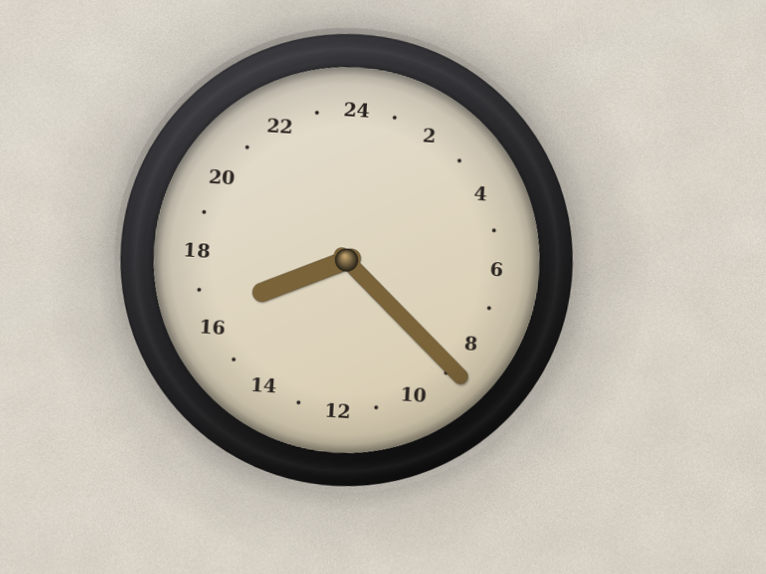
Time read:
16,22
